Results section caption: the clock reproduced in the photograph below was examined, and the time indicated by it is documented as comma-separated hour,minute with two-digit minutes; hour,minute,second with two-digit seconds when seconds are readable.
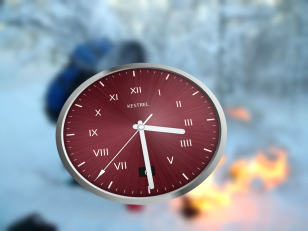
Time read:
3,29,37
